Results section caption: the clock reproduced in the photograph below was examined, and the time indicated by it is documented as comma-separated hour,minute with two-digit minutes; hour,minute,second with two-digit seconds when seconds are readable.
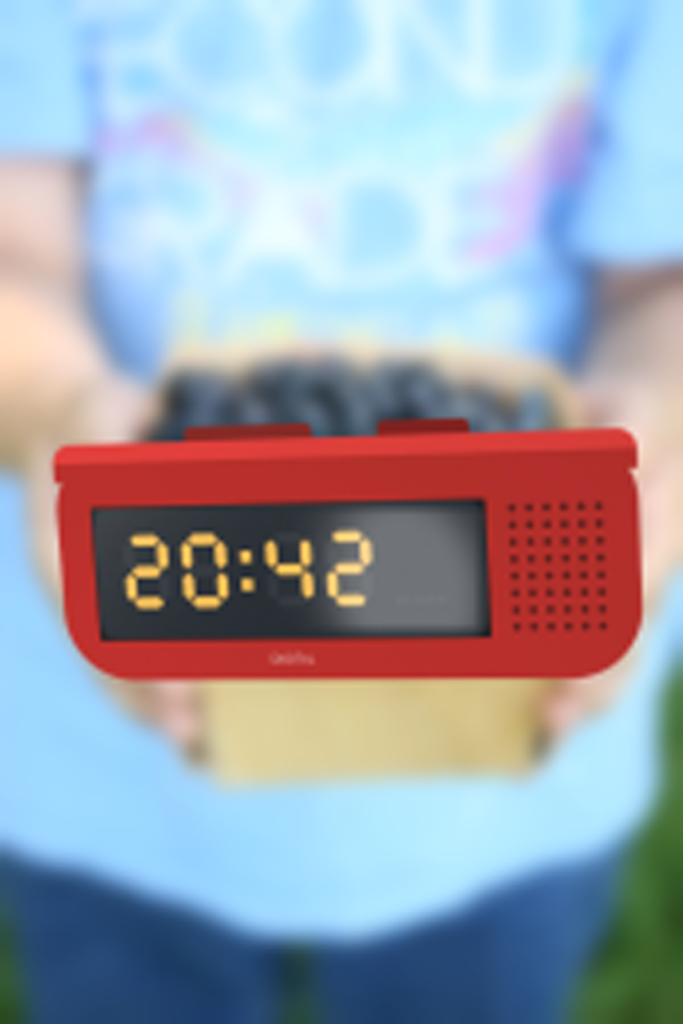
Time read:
20,42
